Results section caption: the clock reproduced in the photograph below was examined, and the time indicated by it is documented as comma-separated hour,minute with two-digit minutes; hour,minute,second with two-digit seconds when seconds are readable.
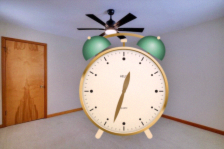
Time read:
12,33
